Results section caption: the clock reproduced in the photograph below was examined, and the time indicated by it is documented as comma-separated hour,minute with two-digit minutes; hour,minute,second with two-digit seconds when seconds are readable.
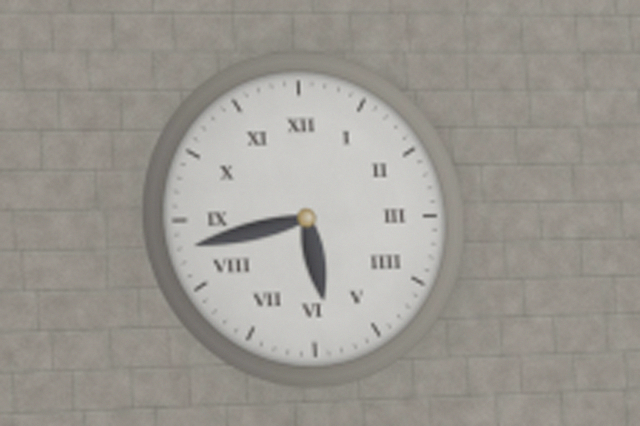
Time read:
5,43
